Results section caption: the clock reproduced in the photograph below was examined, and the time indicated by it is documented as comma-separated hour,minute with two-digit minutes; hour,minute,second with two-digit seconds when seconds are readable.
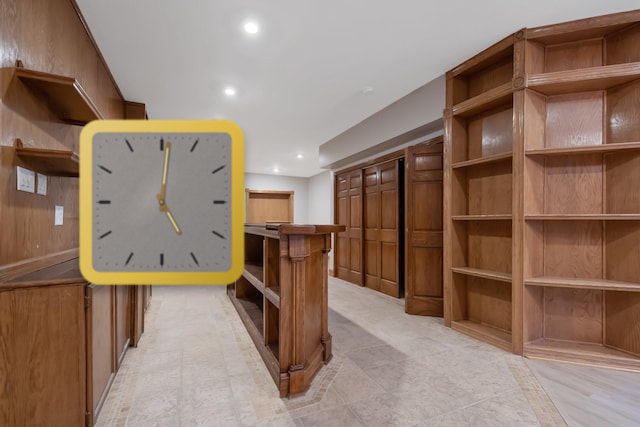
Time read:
5,01
